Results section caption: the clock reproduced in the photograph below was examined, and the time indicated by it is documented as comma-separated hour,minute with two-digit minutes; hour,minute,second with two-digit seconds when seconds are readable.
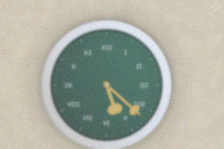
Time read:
5,22
